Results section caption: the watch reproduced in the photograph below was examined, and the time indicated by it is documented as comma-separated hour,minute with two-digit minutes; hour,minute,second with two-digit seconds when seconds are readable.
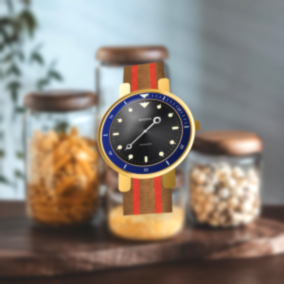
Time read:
1,38
